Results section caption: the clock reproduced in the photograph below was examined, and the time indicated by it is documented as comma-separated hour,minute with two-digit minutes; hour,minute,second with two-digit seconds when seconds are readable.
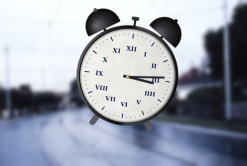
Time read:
3,14
